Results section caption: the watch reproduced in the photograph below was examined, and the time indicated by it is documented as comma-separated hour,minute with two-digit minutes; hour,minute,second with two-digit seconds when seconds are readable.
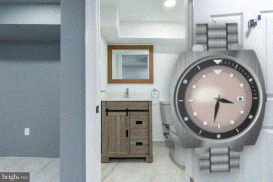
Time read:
3,32
